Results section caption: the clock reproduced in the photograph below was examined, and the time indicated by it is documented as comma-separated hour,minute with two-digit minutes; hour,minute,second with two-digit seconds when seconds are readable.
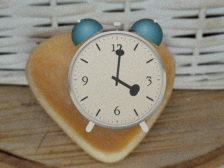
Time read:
4,01
